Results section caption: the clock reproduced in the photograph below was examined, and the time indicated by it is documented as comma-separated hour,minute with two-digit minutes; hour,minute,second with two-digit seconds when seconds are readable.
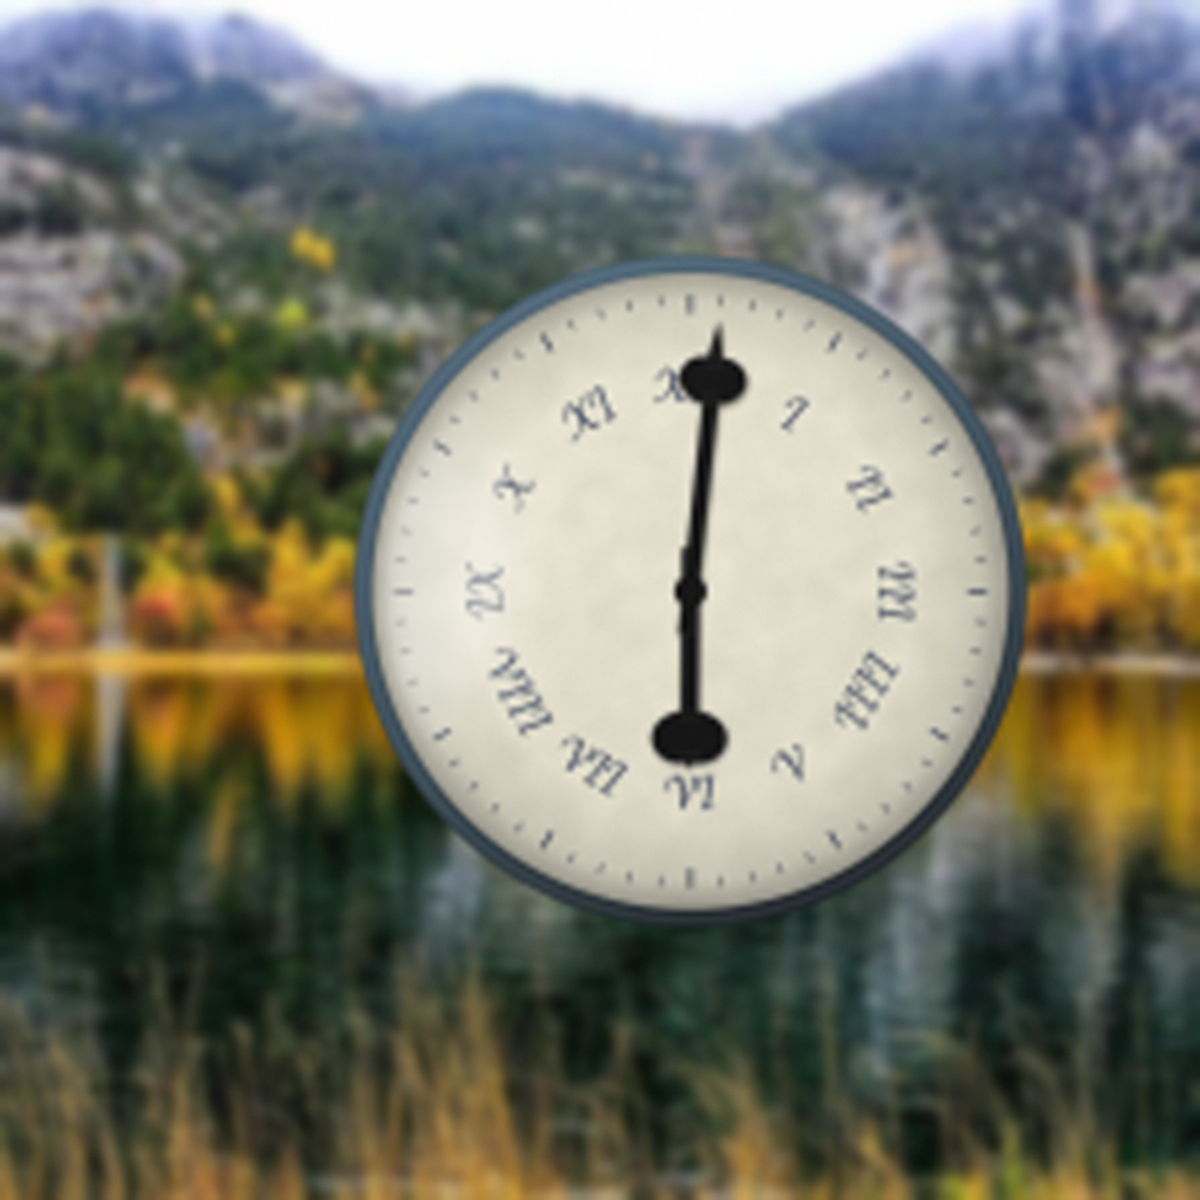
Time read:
6,01
